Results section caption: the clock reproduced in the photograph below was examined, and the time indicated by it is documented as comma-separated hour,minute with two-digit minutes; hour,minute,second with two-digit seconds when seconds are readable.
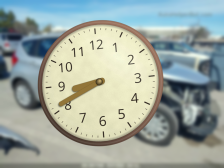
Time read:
8,41
